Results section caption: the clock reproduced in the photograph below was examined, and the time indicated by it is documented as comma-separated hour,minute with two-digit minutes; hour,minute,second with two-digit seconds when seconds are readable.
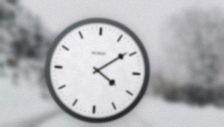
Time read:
4,09
